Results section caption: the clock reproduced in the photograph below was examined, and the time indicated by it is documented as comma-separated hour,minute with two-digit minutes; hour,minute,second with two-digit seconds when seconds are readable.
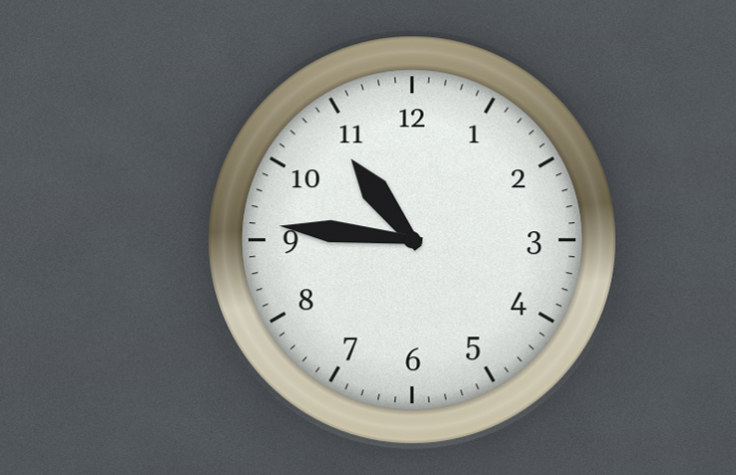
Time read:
10,46
